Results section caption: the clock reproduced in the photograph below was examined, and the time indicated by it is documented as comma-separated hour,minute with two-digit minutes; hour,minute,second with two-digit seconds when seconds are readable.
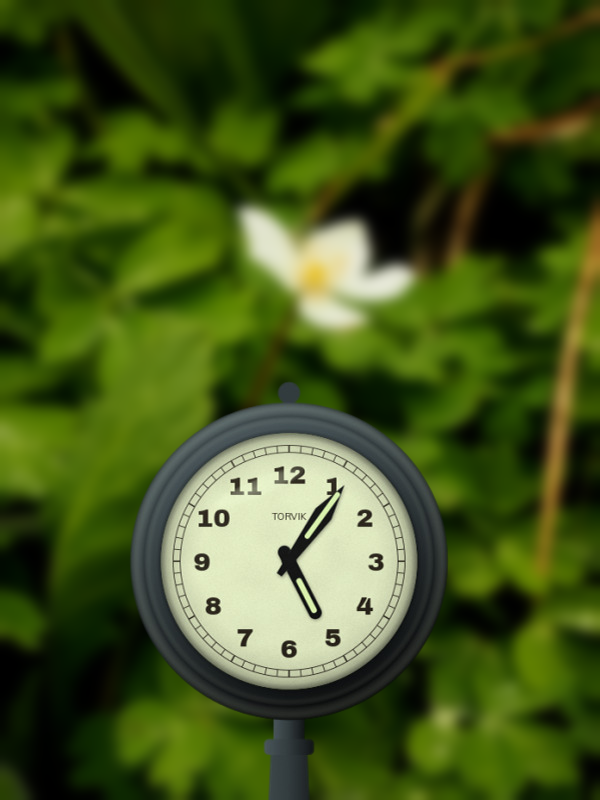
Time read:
5,06
